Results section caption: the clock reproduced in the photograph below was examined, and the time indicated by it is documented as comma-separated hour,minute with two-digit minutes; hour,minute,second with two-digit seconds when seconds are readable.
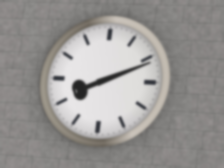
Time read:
8,11
